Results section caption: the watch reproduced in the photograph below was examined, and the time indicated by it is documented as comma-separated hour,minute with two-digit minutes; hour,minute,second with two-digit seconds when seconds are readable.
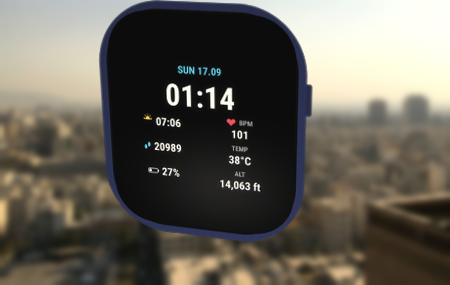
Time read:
1,14
